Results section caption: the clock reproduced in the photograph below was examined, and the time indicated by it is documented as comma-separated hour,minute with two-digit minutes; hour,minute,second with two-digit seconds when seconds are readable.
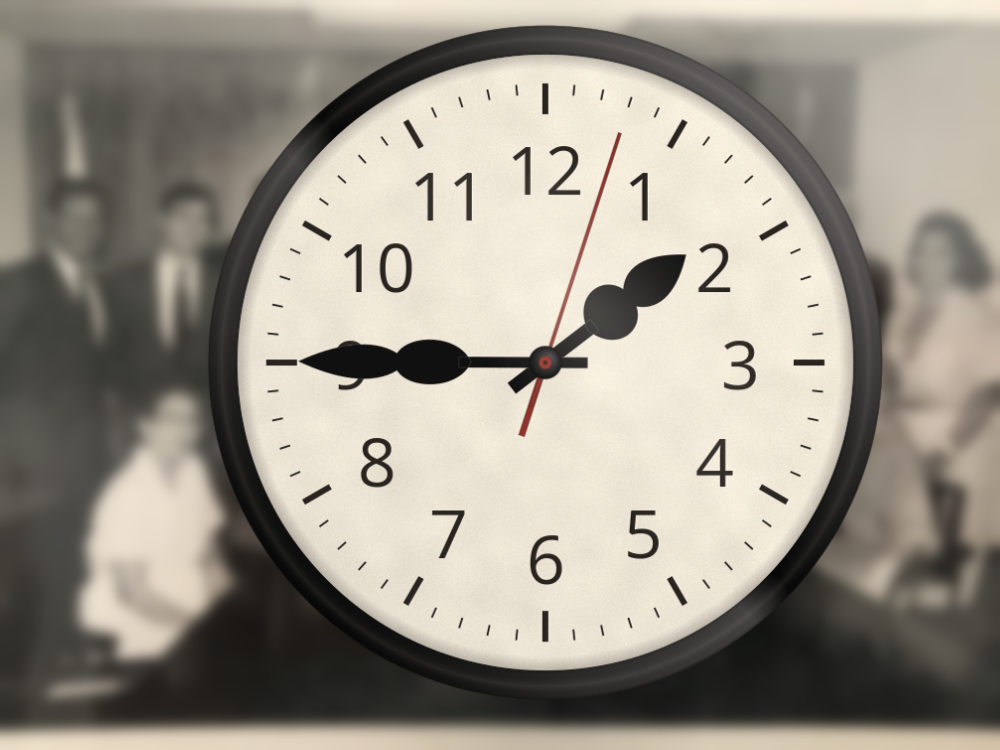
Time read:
1,45,03
